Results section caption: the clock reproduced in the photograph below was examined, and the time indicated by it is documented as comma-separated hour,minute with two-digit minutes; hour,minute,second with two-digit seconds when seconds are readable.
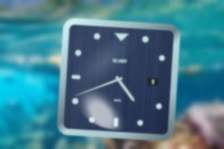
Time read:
4,41
